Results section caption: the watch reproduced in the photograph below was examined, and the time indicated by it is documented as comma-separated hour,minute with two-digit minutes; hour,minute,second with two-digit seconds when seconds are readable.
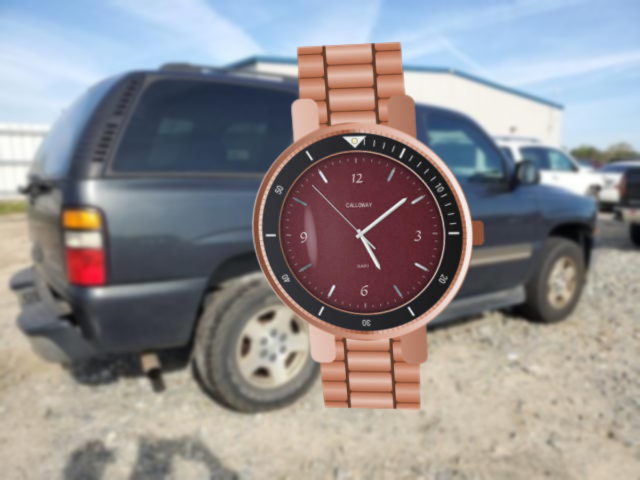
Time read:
5,08,53
